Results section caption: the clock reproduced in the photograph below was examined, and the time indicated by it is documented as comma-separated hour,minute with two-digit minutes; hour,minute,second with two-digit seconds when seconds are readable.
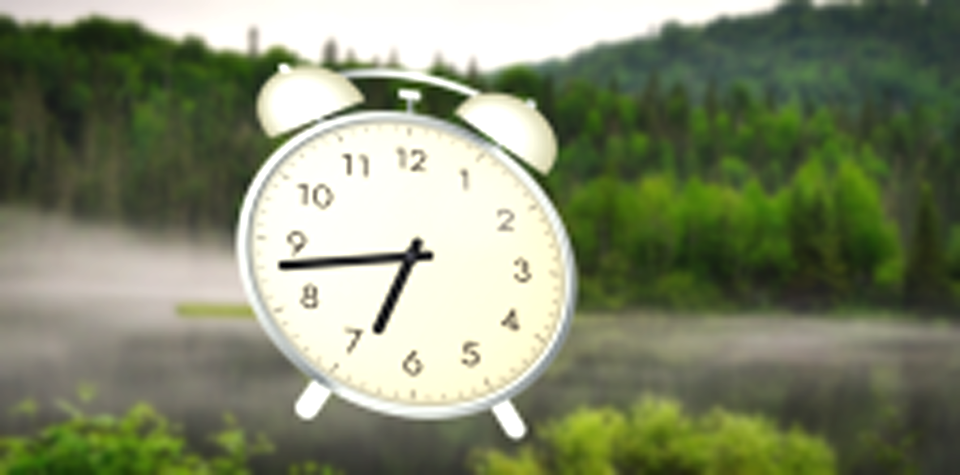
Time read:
6,43
